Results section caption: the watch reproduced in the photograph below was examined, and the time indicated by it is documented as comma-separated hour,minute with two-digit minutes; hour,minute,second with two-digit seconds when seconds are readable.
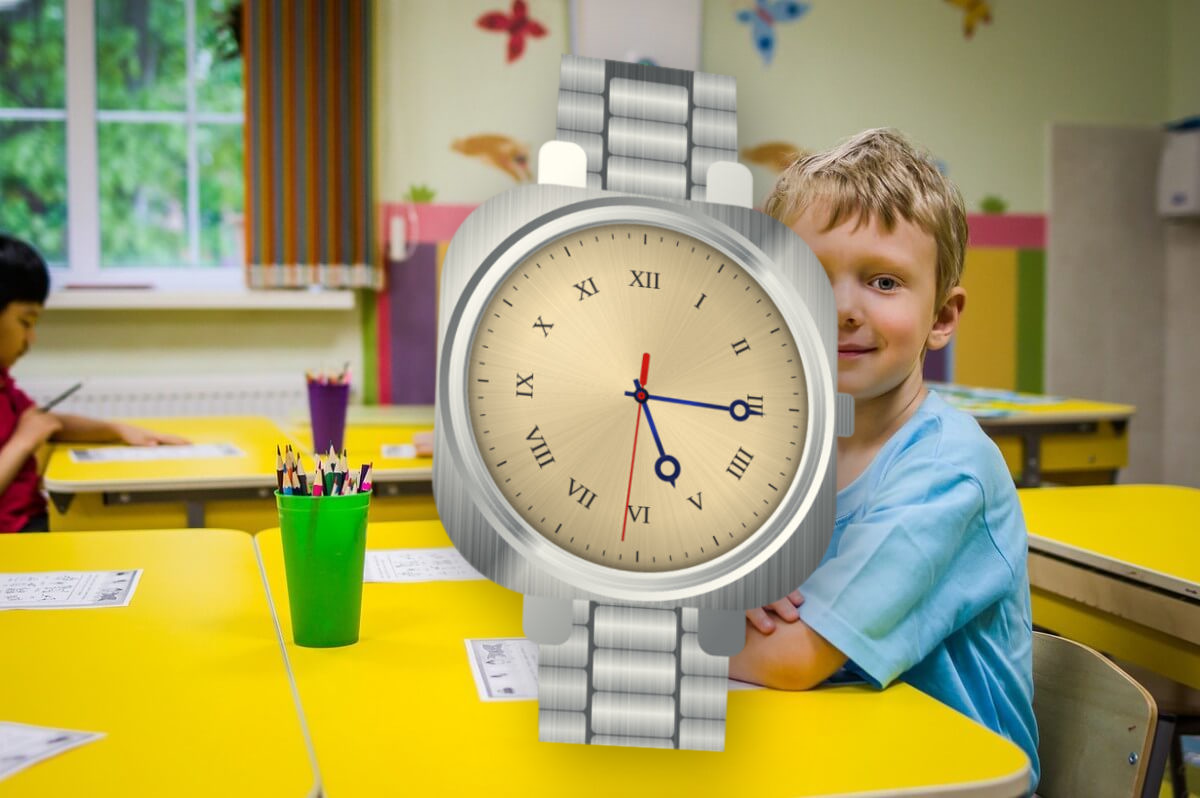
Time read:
5,15,31
